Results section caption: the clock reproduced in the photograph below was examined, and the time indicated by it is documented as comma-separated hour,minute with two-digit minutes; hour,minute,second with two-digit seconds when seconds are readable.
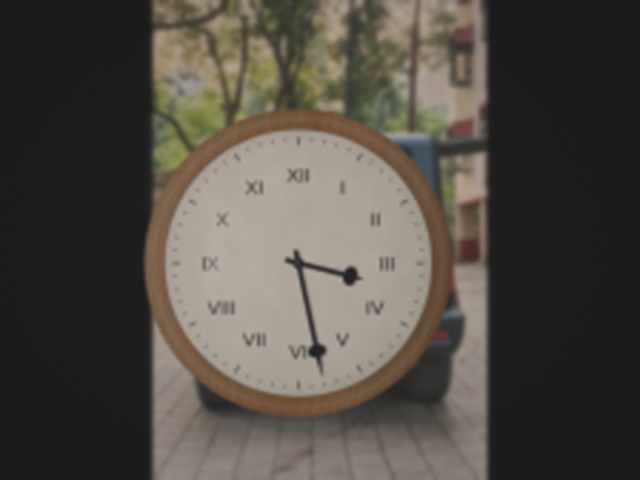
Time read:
3,28
